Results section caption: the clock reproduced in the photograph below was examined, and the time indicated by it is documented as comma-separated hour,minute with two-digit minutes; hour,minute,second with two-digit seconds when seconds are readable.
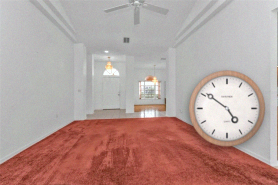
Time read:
4,51
